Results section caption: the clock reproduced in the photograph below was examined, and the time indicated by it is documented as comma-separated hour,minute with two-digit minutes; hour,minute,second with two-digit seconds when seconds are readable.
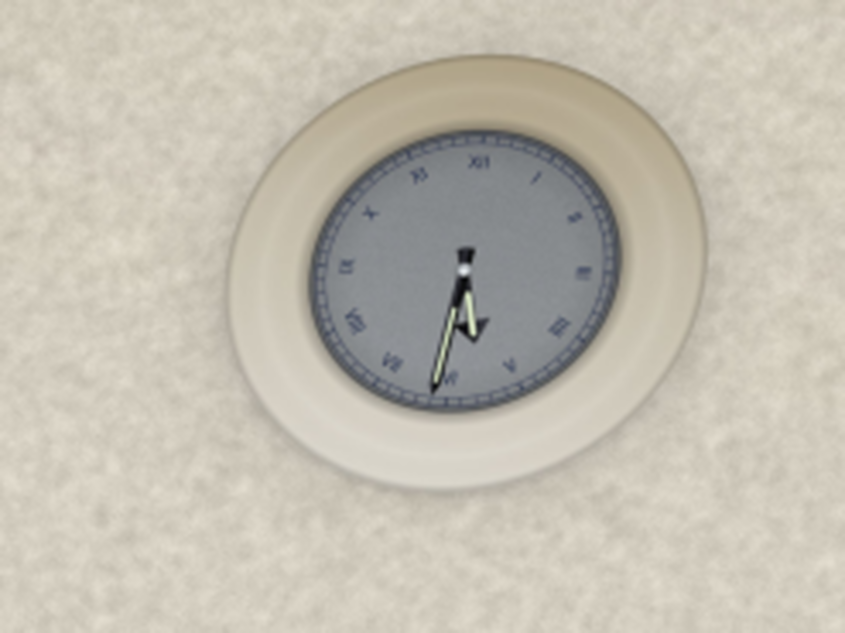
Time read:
5,31
